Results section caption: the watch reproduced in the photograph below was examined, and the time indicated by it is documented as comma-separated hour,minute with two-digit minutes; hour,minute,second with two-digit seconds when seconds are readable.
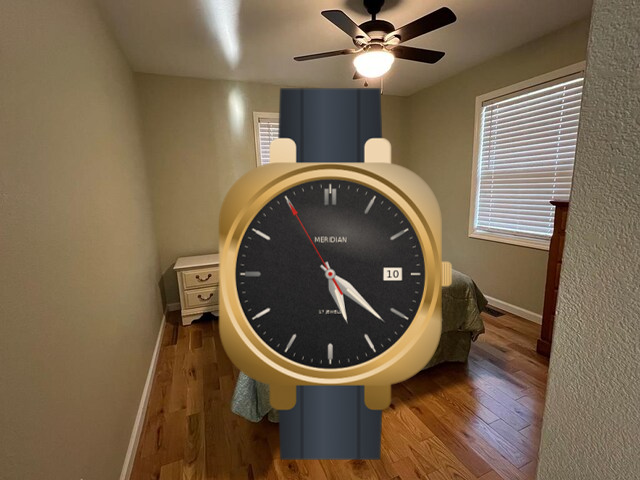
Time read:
5,21,55
